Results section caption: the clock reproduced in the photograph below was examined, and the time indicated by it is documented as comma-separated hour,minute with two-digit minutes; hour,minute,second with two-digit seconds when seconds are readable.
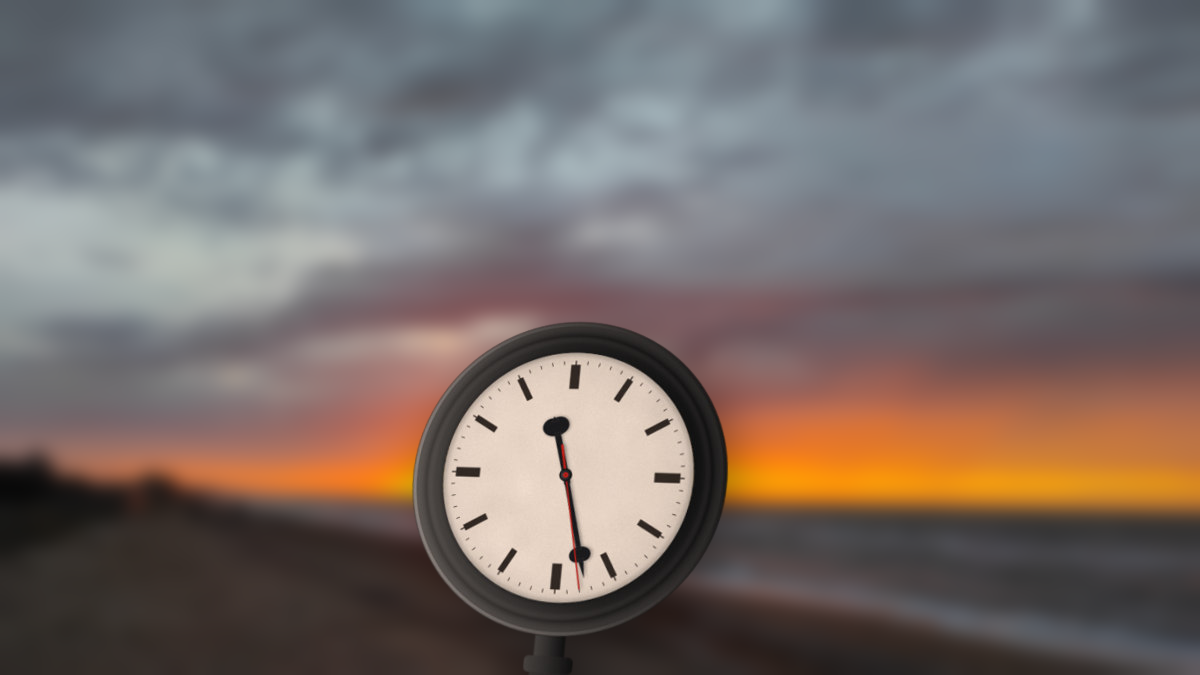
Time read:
11,27,28
